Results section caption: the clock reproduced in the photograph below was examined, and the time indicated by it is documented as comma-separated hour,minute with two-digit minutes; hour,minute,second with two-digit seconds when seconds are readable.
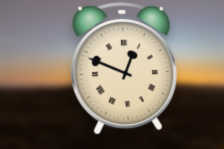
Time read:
12,49
